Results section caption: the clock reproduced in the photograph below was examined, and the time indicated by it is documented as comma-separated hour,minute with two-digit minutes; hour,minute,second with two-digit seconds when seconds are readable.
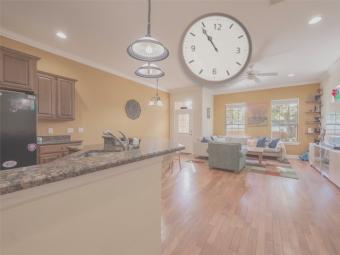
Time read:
10,54
